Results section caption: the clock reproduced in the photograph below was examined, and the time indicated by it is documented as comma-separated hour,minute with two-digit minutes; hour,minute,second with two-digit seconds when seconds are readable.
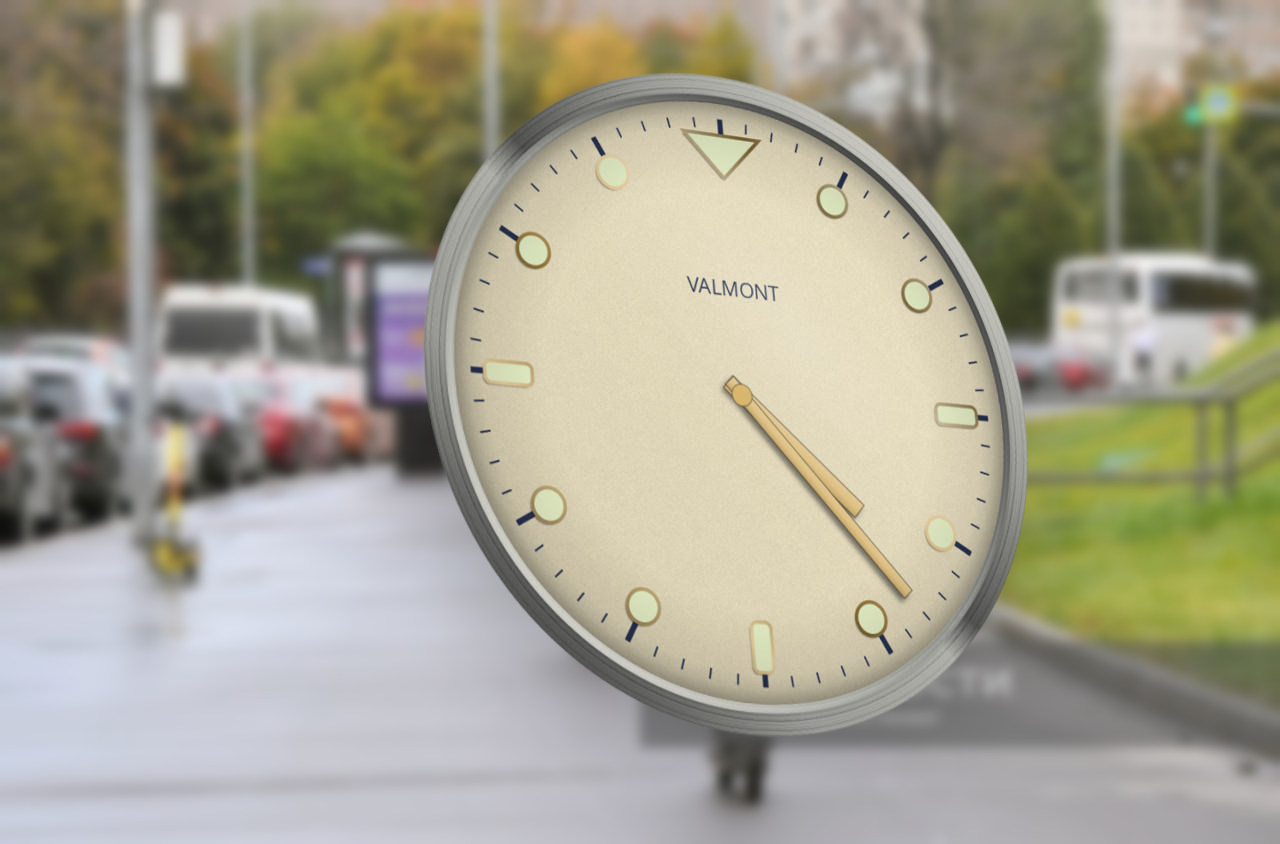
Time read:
4,23
